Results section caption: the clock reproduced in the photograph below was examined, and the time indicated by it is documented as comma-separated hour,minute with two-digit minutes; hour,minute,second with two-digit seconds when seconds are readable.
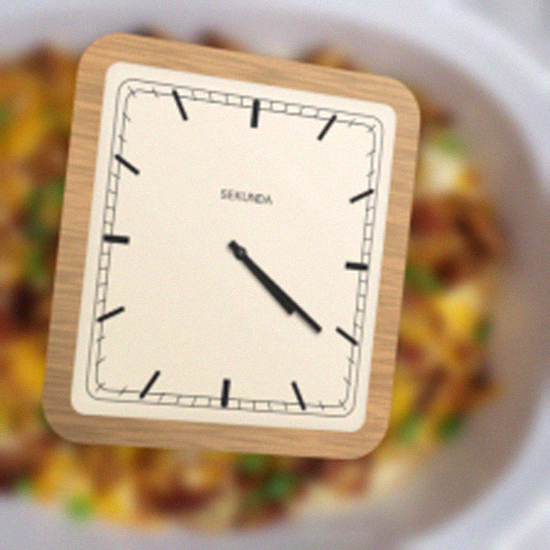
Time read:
4,21
